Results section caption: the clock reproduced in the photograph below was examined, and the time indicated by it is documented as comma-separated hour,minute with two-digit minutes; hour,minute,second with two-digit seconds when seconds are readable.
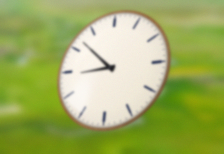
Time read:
8,52
